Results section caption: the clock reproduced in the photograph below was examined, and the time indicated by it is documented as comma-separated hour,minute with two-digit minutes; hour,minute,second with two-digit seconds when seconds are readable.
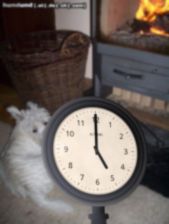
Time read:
5,00
